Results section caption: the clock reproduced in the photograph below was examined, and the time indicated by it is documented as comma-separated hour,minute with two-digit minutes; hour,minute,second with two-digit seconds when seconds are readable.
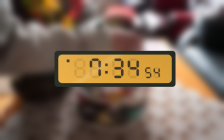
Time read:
7,34,54
